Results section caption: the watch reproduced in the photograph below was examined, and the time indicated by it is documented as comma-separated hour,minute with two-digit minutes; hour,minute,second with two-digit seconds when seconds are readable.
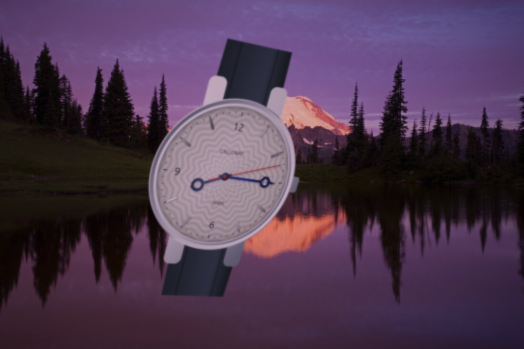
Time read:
8,15,12
